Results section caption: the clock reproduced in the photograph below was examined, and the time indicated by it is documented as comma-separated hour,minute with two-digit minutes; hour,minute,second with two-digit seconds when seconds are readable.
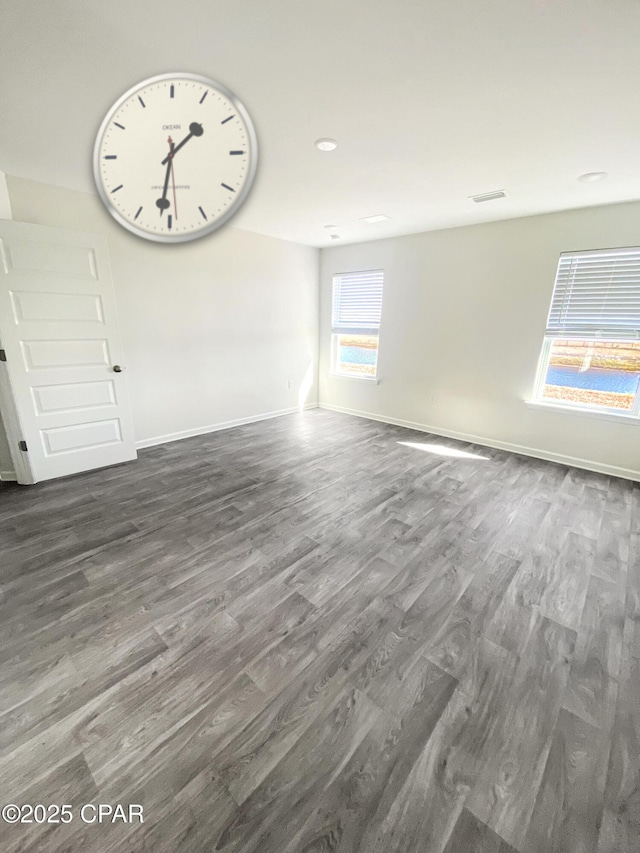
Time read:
1,31,29
